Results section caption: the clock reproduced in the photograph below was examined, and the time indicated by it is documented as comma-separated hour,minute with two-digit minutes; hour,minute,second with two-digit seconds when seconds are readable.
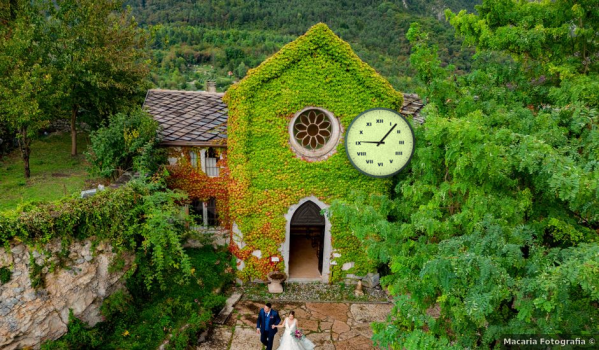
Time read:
9,07
